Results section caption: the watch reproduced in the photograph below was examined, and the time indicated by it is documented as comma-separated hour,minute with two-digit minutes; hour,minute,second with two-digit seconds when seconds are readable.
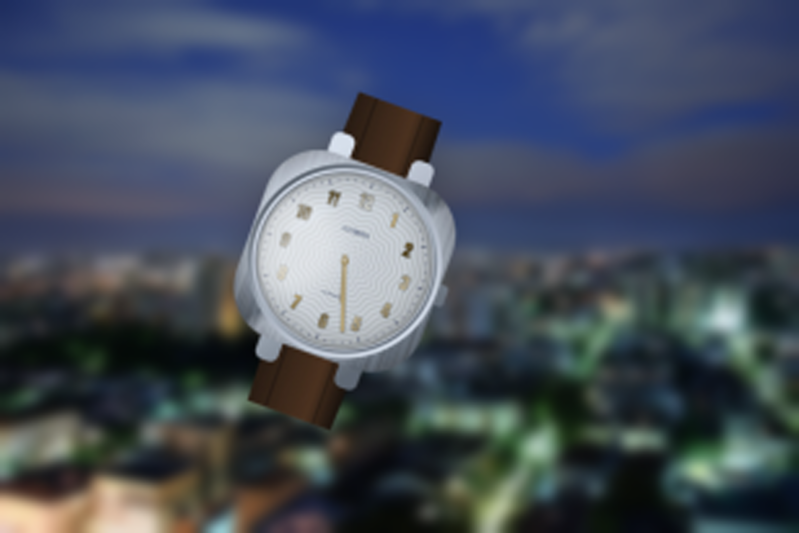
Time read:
5,27
